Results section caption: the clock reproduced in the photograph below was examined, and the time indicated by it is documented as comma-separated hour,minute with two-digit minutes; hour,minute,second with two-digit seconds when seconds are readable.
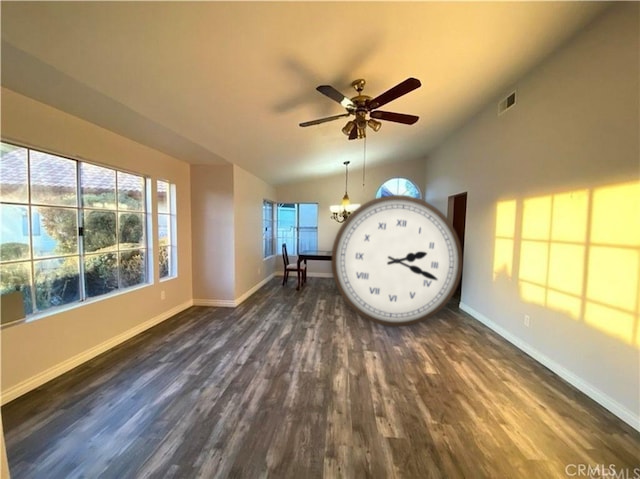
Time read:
2,18
